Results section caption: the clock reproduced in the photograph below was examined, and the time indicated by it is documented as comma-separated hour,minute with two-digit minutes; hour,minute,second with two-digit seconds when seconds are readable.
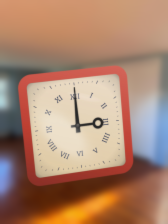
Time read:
3,00
